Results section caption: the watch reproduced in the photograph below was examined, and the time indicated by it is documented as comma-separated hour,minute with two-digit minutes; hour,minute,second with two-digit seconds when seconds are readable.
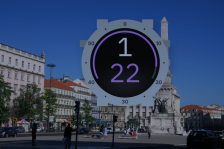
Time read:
1,22
